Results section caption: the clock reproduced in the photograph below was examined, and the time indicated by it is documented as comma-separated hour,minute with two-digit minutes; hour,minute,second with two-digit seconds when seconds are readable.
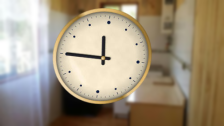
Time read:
11,45
